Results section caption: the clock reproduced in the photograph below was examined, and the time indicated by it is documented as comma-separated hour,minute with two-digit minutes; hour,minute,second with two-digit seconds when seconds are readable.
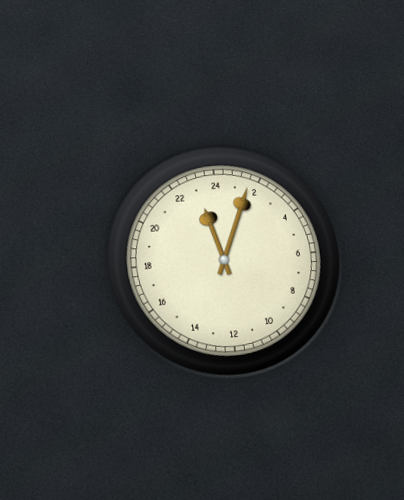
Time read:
23,04
